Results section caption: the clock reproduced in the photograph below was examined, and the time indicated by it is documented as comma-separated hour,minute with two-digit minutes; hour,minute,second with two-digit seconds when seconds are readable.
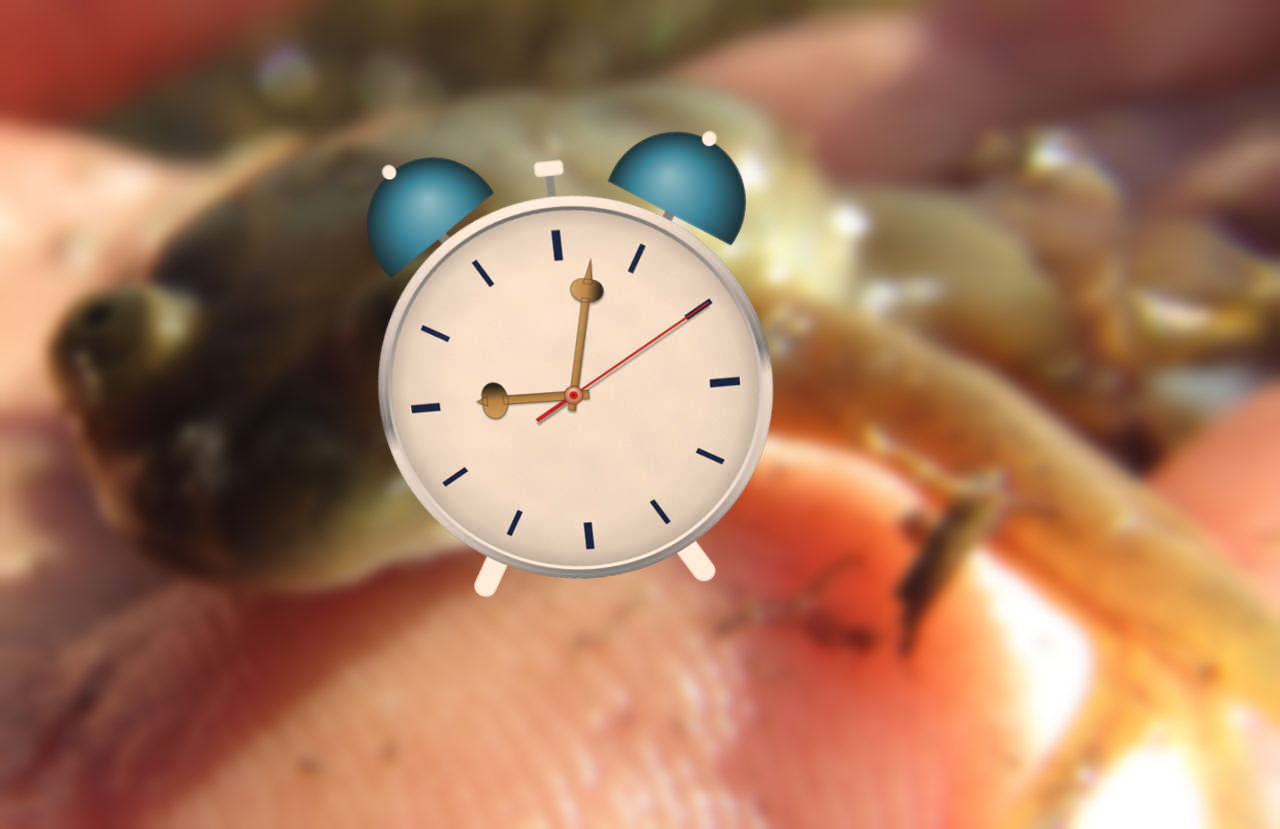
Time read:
9,02,10
